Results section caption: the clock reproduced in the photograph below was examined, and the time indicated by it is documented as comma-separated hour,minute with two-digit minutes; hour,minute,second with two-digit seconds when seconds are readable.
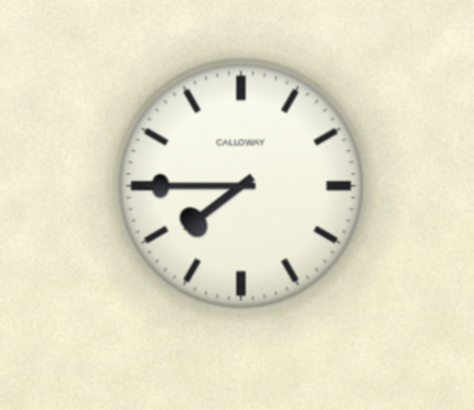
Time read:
7,45
